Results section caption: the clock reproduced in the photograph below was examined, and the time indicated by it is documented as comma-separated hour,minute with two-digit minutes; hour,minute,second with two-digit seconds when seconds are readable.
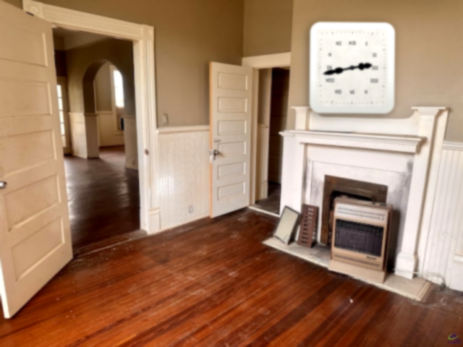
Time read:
2,43
